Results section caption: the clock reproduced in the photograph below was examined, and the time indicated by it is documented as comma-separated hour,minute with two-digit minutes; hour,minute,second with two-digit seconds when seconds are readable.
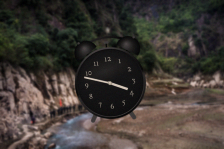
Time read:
3,48
